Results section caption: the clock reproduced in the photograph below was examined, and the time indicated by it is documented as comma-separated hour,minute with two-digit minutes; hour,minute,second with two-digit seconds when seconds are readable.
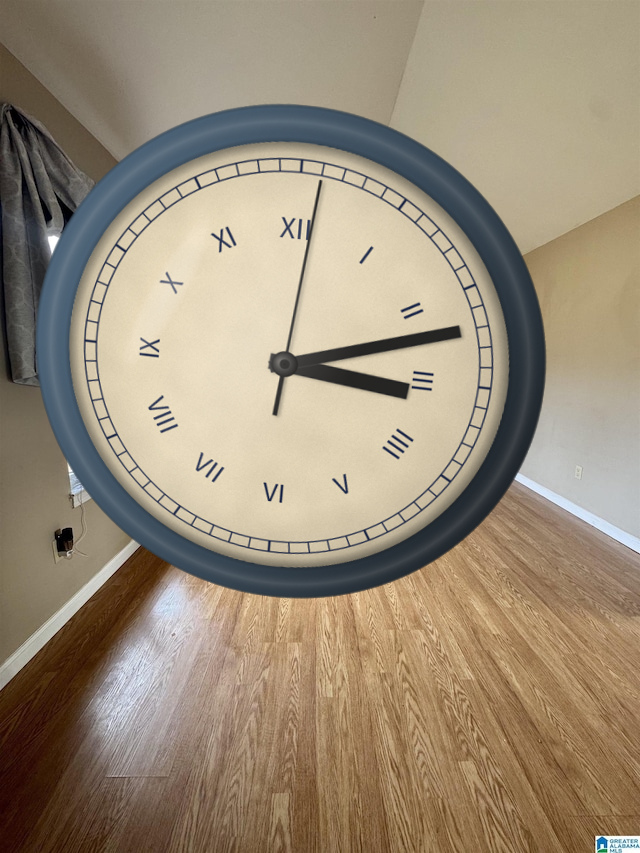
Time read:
3,12,01
